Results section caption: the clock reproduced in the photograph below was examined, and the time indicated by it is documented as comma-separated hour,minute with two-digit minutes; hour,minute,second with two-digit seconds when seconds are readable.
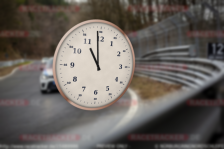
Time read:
10,59
